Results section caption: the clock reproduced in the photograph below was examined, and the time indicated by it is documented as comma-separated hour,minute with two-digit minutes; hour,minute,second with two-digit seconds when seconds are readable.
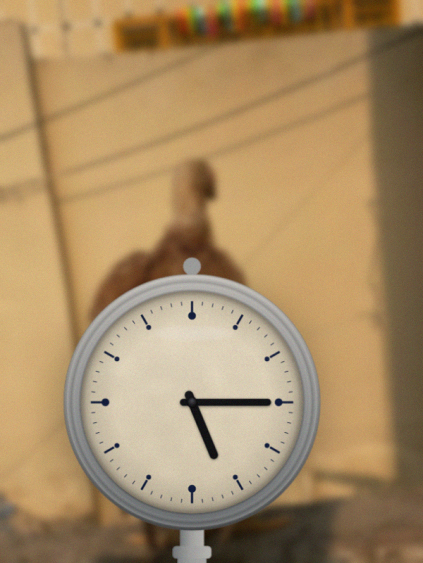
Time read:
5,15
